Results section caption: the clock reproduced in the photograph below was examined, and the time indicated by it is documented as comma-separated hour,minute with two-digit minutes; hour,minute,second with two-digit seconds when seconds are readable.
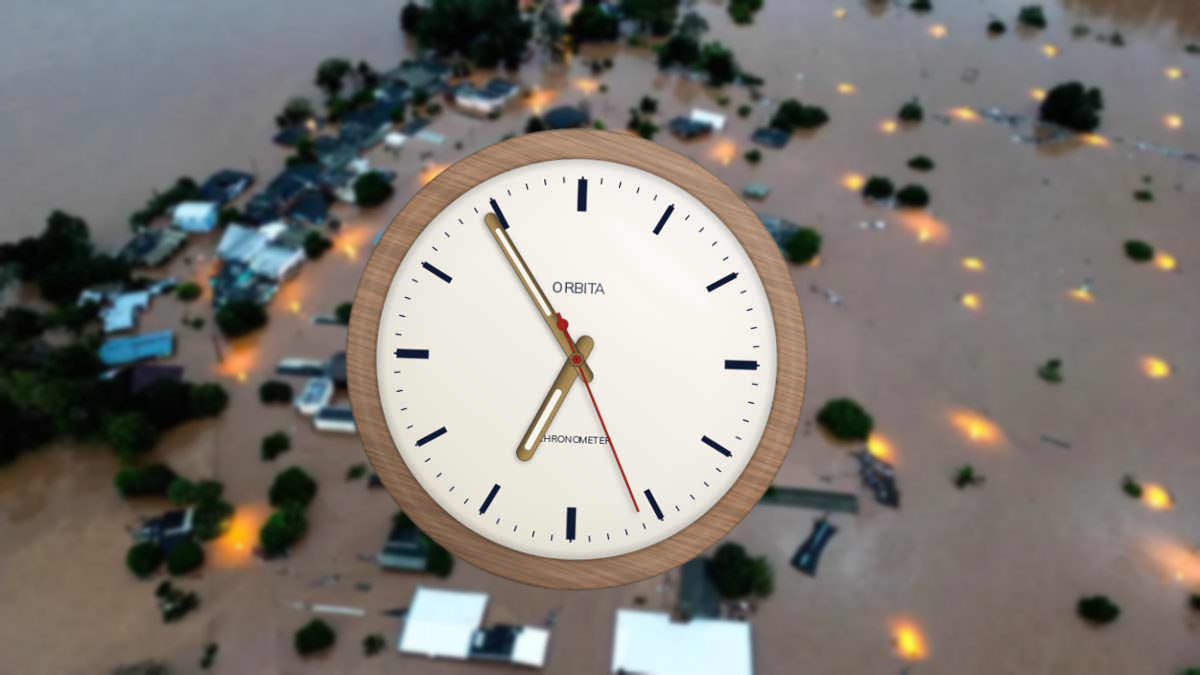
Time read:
6,54,26
